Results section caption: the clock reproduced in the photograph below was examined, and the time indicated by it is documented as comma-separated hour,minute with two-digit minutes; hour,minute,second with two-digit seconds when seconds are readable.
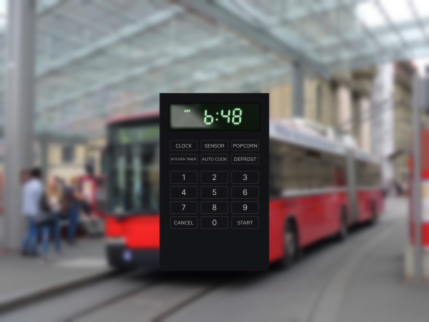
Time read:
6,48
